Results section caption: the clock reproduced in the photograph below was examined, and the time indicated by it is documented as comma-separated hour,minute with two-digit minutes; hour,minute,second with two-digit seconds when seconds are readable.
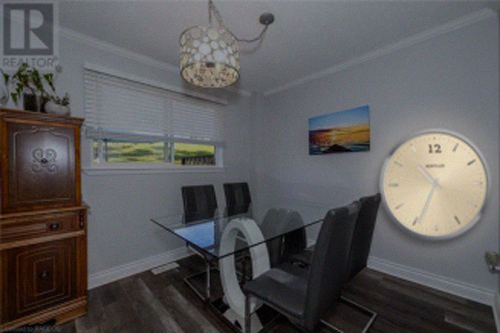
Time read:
10,34
